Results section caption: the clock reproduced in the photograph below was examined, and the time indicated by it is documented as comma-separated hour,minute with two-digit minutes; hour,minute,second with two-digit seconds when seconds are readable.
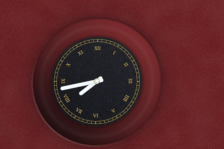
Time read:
7,43
